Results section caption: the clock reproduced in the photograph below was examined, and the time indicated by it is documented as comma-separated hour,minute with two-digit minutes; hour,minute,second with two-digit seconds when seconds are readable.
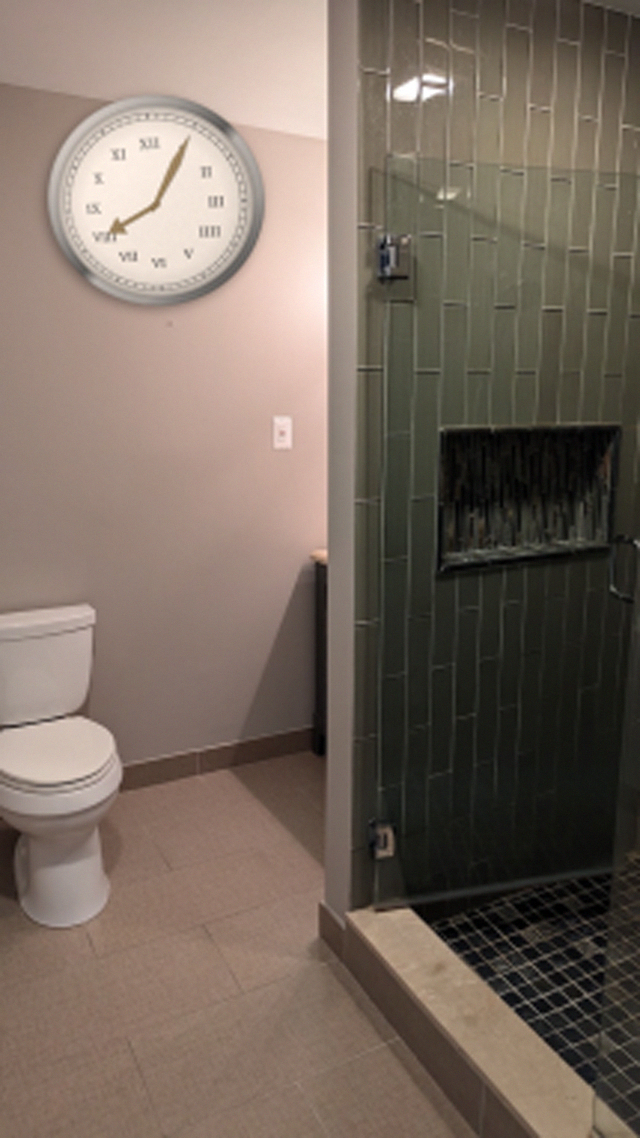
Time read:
8,05
